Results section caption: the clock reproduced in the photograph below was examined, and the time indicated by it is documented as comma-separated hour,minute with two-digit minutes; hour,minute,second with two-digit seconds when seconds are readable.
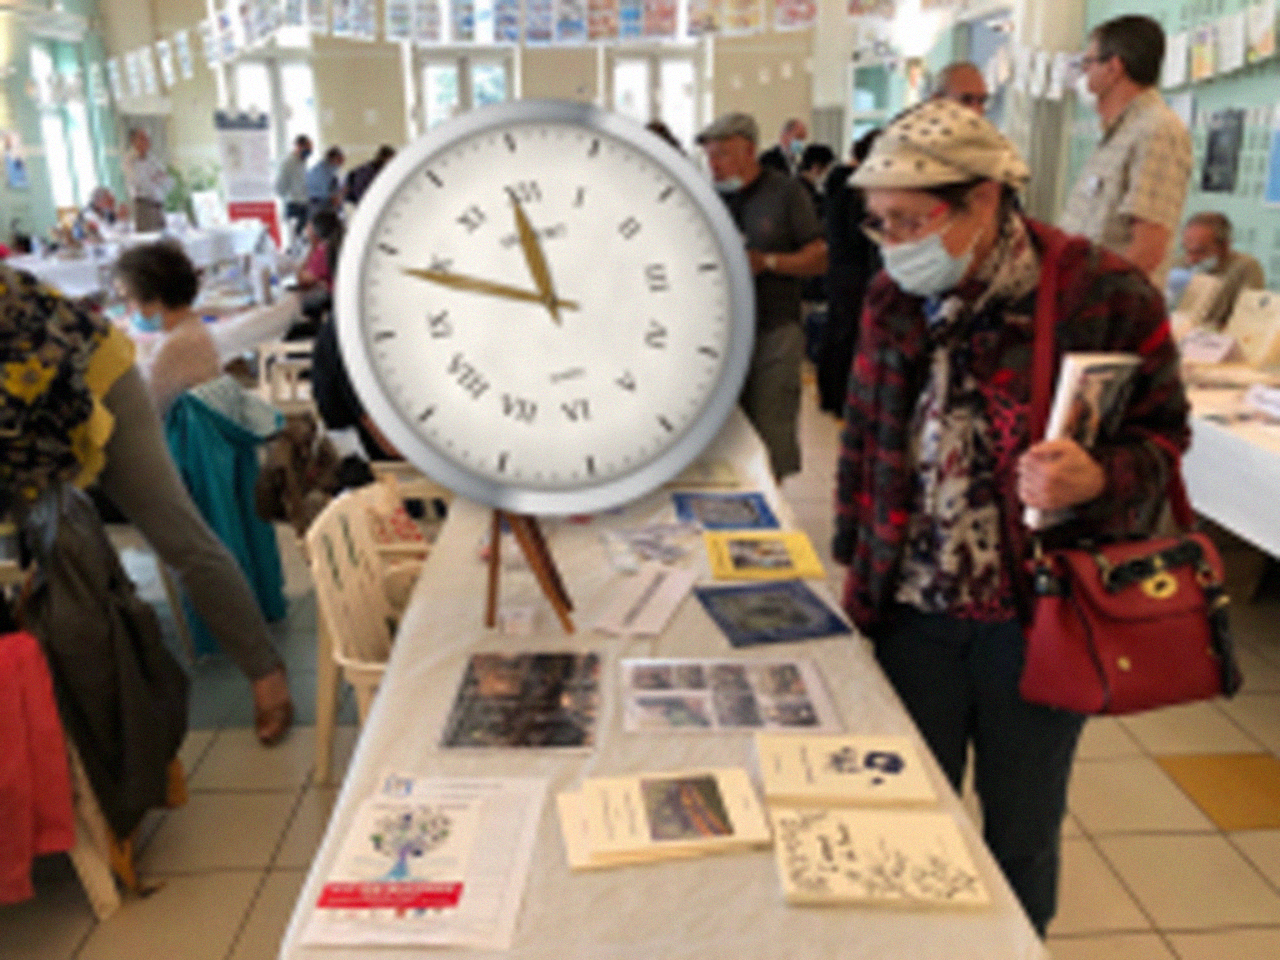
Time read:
11,49
